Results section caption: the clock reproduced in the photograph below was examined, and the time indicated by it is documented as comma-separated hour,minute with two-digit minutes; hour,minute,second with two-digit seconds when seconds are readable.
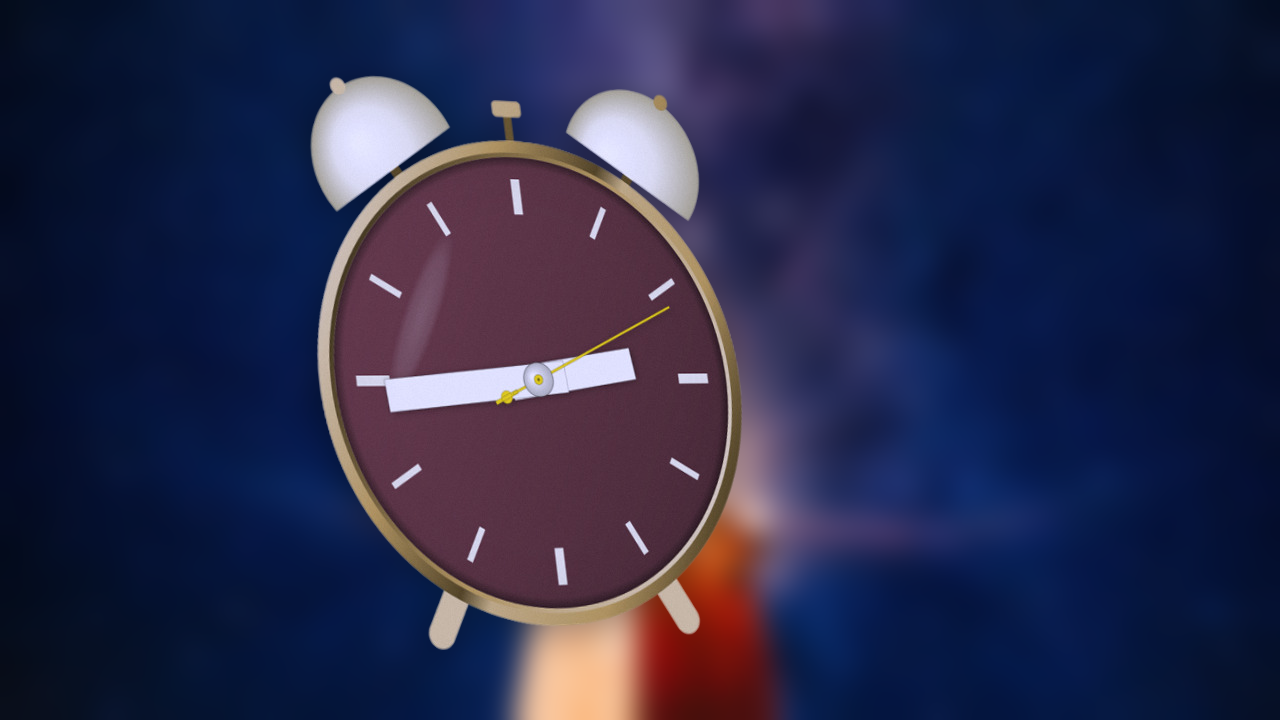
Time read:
2,44,11
